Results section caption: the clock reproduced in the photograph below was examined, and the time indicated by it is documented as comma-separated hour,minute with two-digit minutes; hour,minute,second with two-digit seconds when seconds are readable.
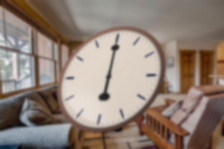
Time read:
6,00
